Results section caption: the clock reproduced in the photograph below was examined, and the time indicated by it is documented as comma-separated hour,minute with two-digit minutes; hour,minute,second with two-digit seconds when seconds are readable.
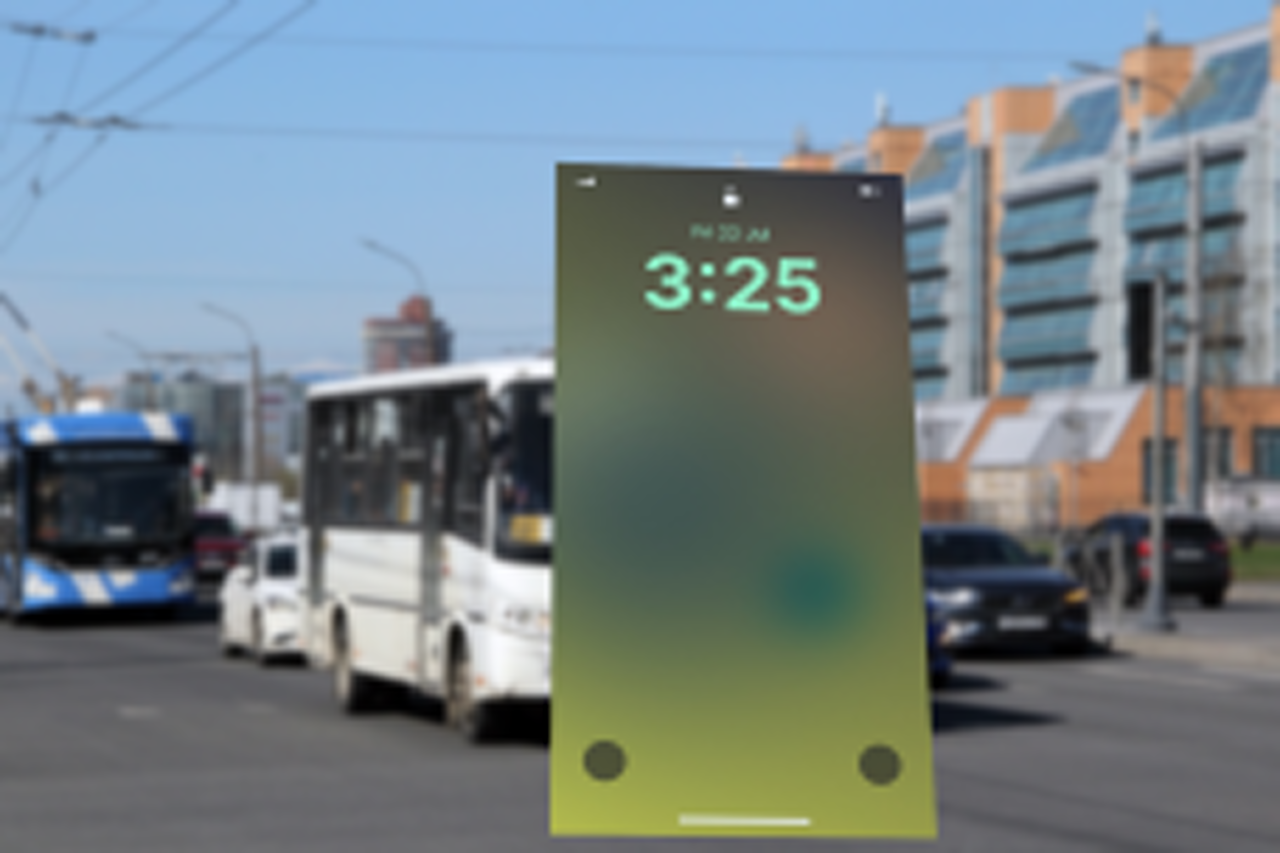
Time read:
3,25
